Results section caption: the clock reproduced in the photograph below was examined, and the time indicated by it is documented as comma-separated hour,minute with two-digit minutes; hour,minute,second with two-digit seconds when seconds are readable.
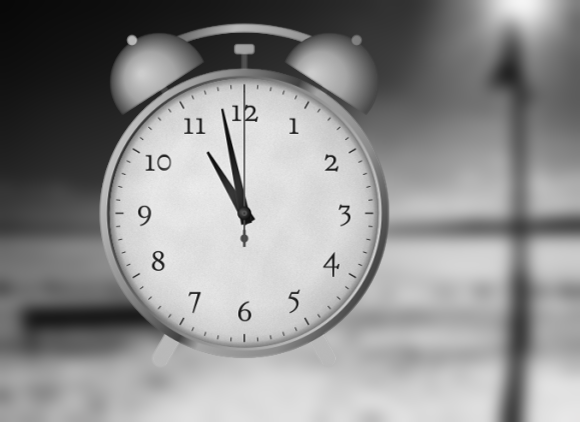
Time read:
10,58,00
